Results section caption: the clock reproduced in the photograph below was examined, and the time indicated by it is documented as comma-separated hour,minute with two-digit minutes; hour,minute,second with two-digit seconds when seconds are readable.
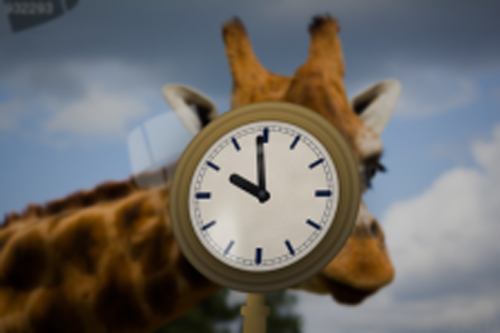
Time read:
9,59
